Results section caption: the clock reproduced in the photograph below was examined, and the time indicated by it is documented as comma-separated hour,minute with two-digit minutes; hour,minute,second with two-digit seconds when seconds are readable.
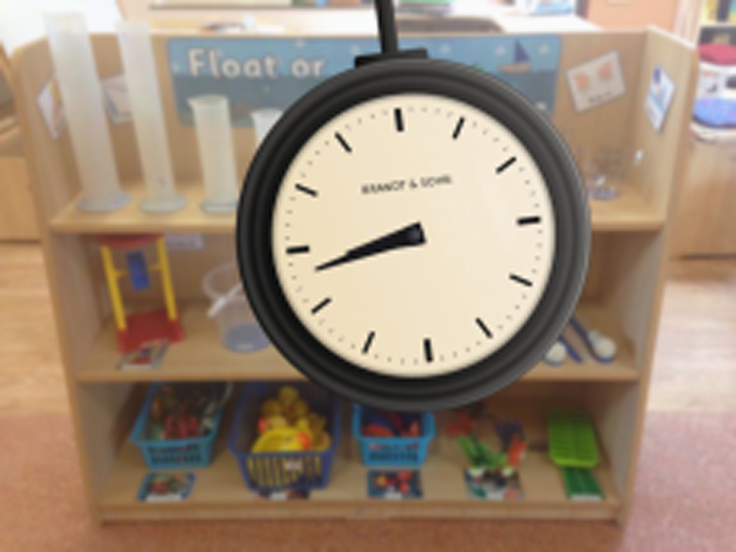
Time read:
8,43
